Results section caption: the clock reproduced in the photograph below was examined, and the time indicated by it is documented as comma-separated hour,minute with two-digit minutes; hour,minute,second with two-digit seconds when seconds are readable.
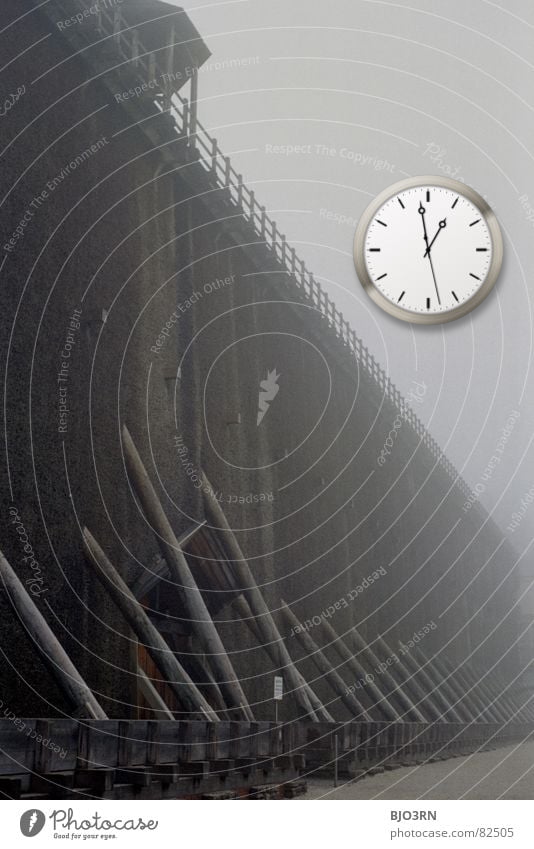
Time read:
12,58,28
